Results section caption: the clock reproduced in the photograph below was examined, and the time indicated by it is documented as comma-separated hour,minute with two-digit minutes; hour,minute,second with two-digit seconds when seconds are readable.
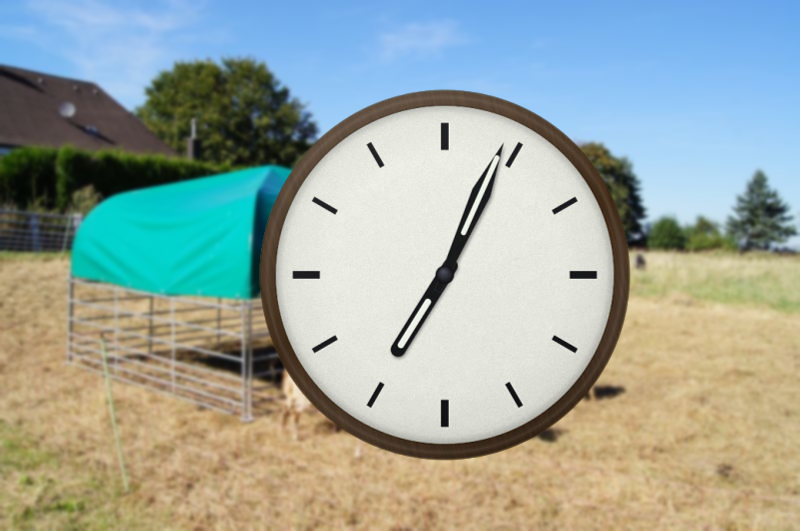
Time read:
7,04
